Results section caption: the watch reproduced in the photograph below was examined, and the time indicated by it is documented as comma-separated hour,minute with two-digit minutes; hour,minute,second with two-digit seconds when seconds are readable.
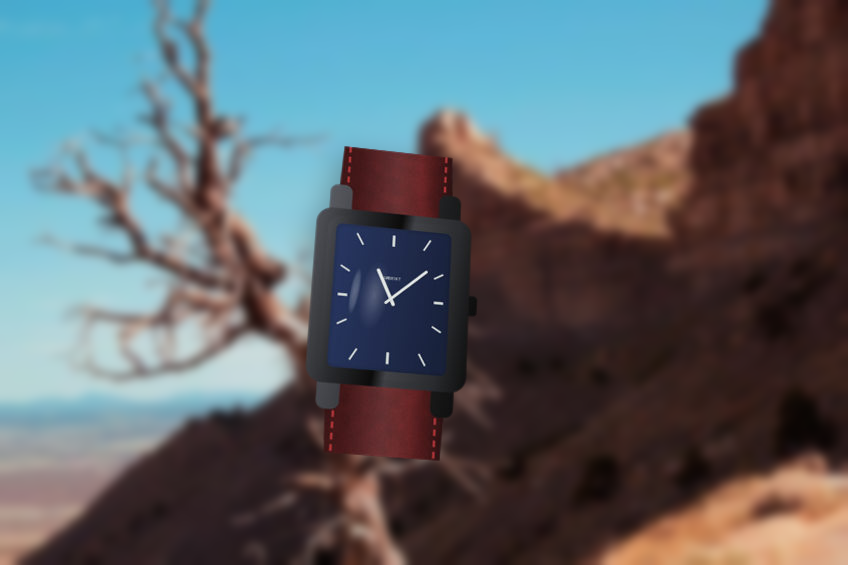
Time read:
11,08
